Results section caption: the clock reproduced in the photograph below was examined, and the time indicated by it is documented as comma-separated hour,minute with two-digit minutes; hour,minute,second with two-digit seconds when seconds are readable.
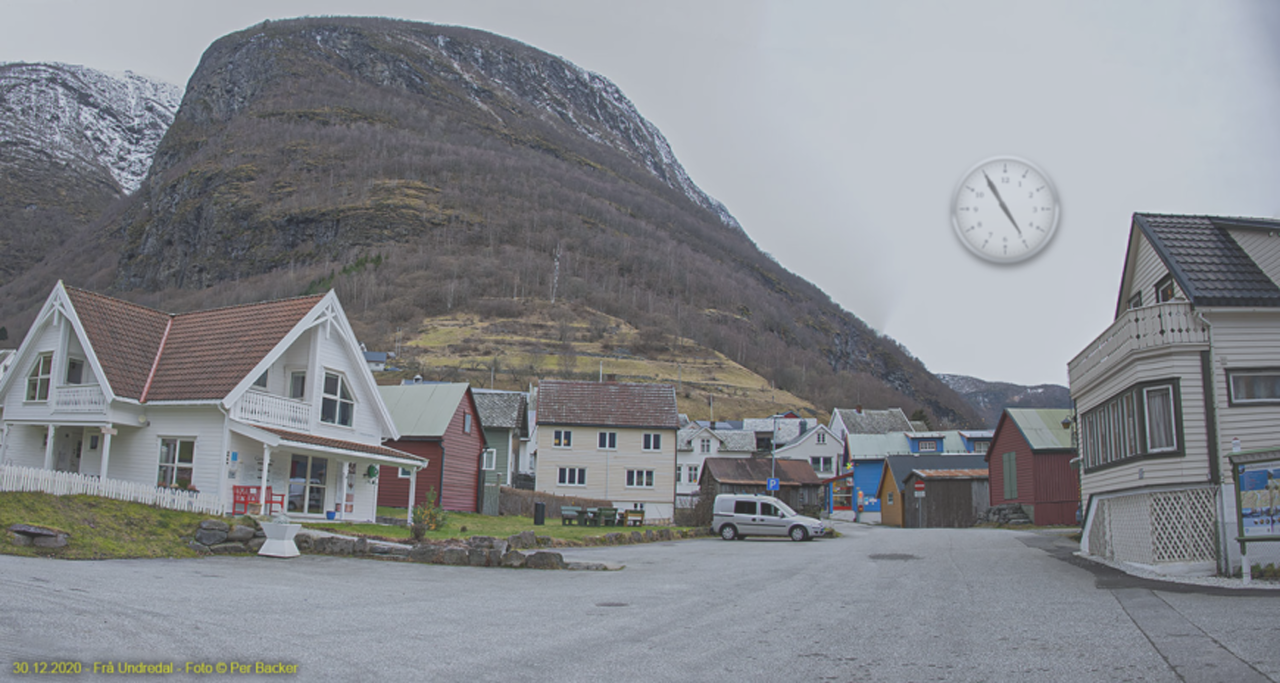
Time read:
4,55
